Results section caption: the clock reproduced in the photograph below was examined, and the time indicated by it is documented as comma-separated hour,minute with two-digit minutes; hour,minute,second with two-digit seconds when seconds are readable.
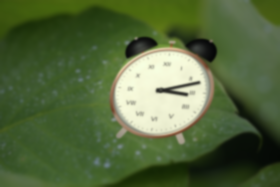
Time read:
3,12
